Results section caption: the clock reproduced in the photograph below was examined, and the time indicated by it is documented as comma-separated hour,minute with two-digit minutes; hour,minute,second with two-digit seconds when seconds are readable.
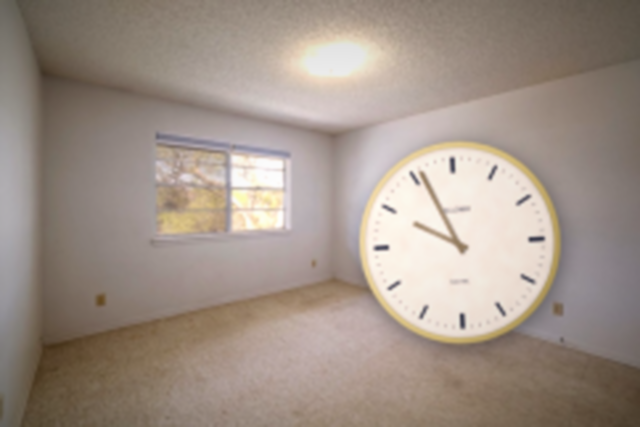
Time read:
9,56
